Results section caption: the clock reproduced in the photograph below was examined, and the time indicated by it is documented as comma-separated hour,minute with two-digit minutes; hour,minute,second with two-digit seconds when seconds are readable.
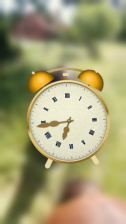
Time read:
6,44
